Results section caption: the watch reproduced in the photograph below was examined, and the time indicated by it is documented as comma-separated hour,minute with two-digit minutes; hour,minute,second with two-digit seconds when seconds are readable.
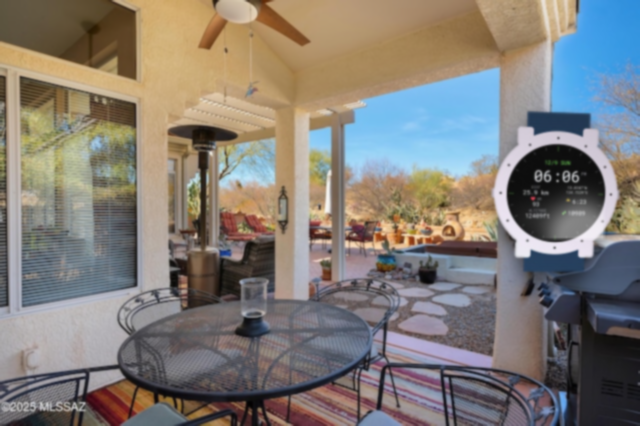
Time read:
6,06
